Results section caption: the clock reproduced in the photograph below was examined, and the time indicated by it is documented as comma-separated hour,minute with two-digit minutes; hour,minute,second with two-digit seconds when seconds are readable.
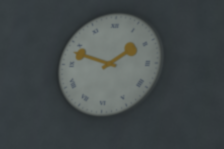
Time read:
1,48
